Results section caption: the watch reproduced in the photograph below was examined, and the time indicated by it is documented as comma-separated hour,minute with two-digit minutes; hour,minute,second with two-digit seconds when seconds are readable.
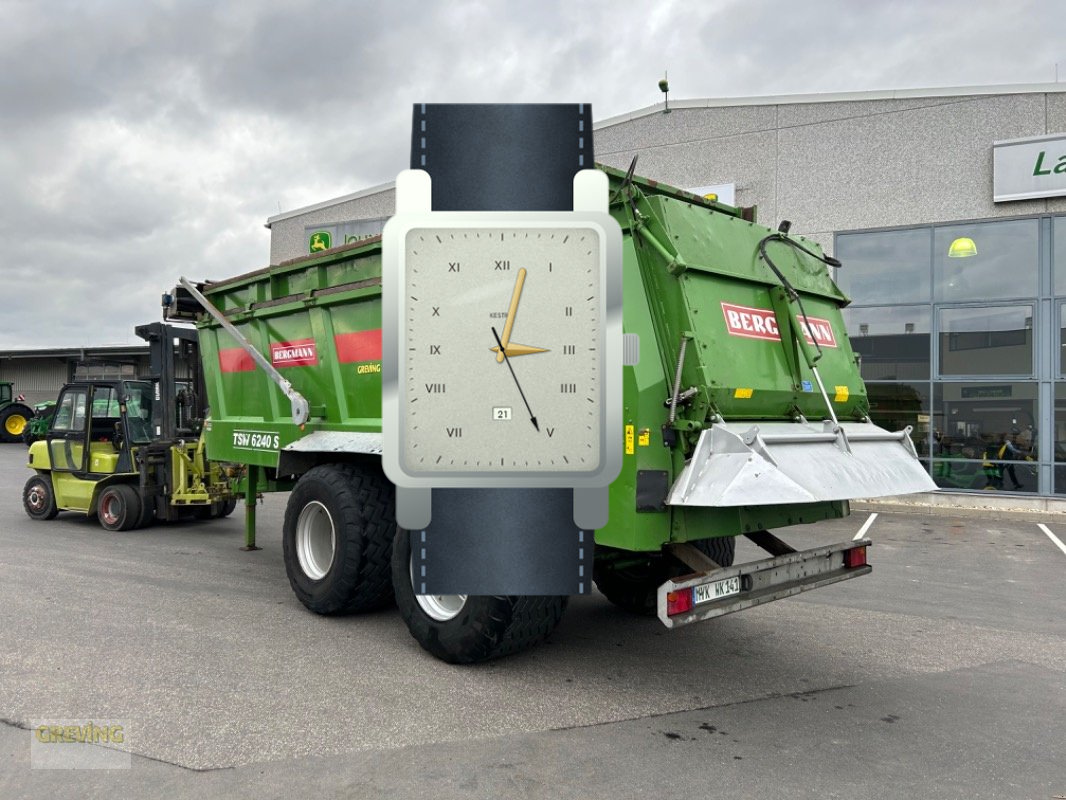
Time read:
3,02,26
